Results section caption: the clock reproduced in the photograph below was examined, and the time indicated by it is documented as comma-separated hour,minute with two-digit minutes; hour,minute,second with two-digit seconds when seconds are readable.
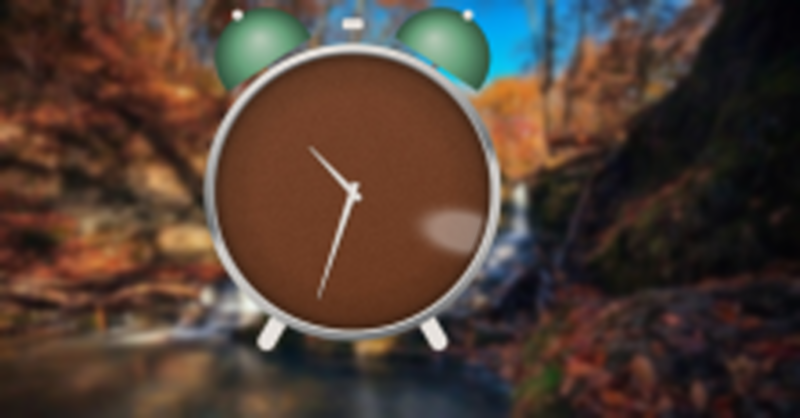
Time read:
10,33
